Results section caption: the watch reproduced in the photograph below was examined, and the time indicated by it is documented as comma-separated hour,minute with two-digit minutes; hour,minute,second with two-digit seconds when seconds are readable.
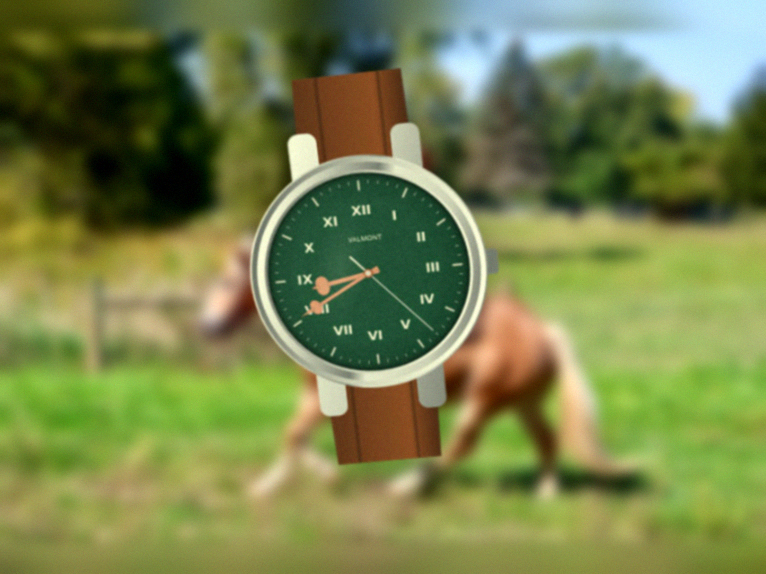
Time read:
8,40,23
